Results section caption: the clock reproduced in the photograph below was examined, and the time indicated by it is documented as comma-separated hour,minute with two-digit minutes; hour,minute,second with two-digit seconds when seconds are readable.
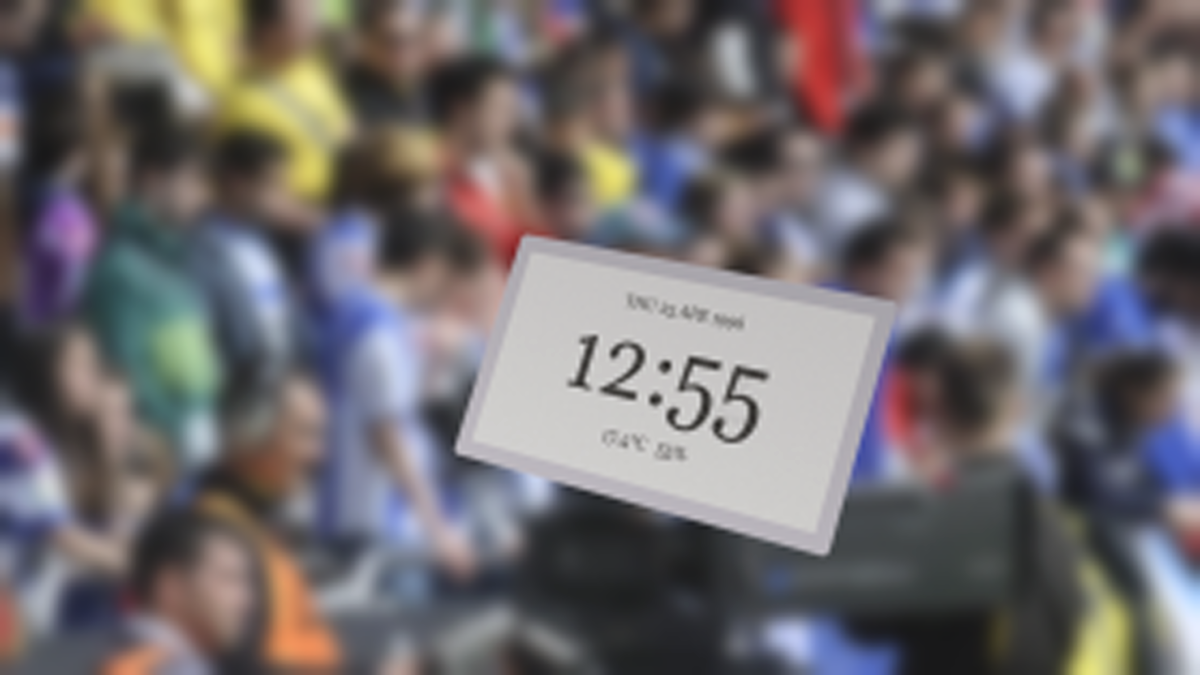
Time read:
12,55
